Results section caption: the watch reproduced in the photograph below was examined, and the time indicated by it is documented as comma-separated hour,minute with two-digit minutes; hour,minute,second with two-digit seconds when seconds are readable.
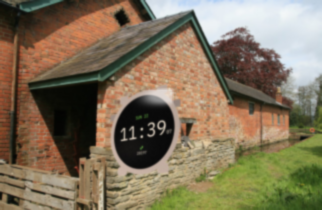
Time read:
11,39
